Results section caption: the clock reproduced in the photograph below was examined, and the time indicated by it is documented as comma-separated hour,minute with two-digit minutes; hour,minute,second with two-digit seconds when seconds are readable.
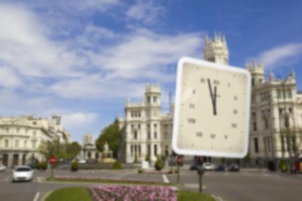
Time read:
11,57
